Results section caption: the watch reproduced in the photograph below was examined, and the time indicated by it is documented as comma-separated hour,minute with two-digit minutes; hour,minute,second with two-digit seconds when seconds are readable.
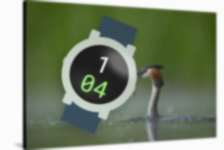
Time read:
1,04
